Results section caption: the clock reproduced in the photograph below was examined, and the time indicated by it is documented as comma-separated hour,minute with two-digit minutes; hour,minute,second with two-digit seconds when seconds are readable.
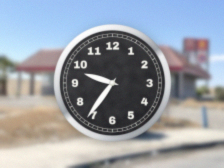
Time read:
9,36
